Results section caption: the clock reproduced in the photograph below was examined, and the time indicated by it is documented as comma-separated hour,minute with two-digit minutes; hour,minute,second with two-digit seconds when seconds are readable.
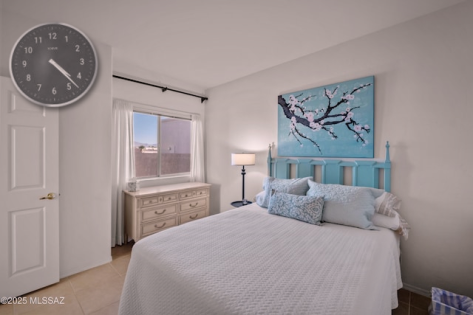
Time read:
4,23
